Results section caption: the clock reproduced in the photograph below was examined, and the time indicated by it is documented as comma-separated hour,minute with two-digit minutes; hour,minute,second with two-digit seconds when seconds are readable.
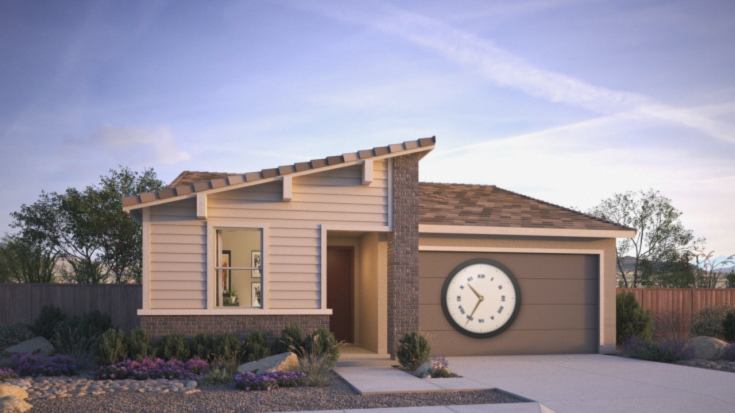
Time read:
10,35
